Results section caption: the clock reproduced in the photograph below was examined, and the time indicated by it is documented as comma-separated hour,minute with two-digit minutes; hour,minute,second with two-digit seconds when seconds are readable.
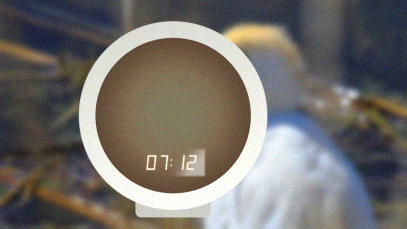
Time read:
7,12
